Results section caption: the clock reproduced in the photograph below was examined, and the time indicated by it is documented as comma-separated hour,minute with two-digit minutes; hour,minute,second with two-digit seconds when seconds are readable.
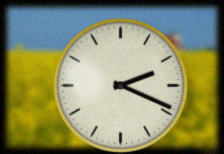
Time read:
2,19
